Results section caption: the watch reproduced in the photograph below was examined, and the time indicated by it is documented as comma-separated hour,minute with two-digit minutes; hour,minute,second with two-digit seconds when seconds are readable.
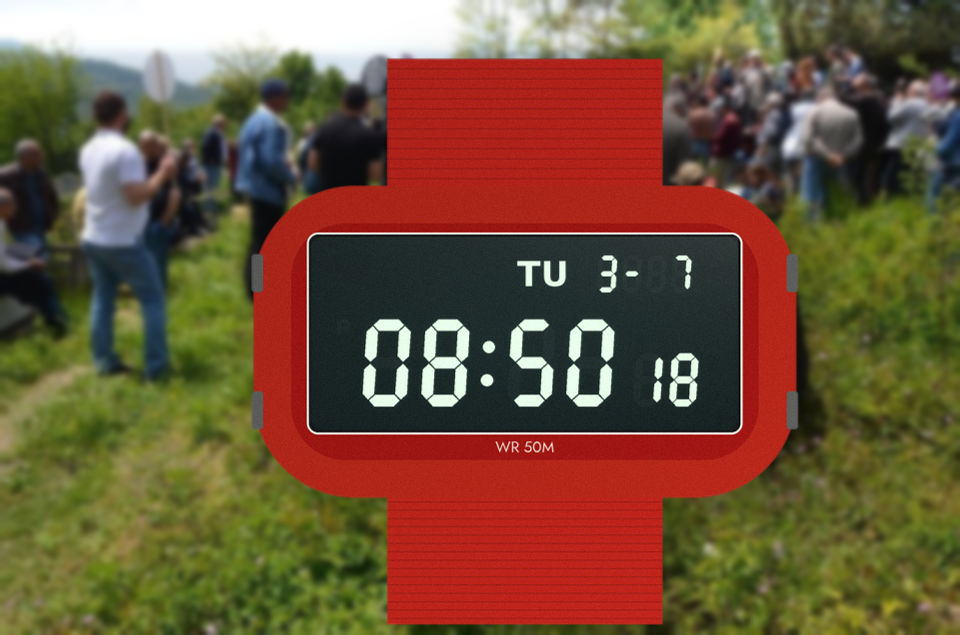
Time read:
8,50,18
